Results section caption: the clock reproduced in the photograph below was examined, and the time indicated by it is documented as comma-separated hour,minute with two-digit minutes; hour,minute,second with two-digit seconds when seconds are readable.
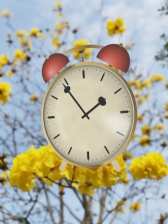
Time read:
1,54
